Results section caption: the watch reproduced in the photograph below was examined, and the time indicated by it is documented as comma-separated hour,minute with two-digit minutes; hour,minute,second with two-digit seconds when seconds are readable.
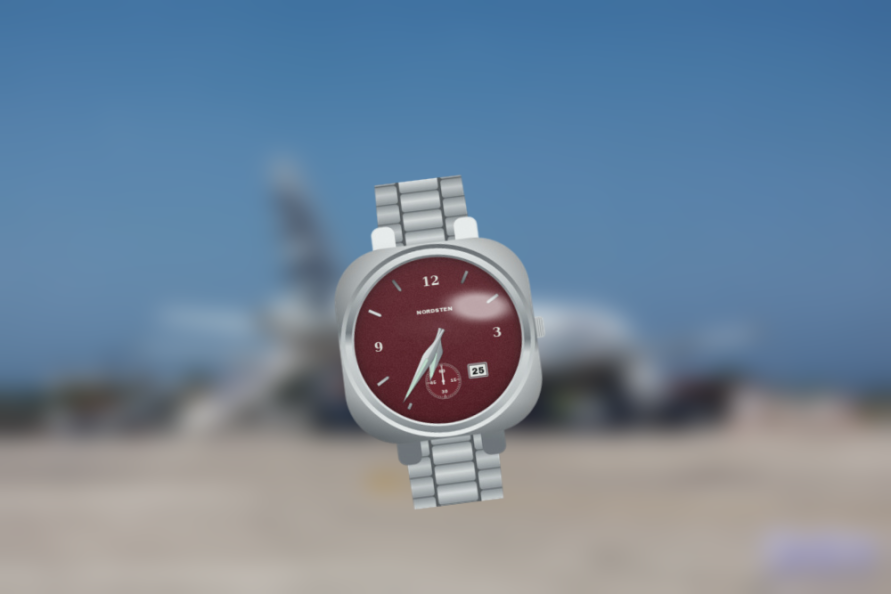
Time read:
6,36
